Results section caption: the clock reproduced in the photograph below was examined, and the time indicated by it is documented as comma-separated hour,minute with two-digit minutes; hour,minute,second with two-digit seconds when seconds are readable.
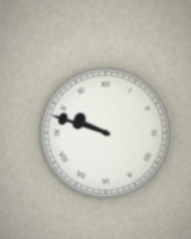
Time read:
9,48
